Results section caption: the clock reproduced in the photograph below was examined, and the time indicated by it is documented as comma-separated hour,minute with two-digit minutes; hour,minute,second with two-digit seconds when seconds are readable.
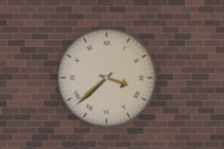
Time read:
3,38
